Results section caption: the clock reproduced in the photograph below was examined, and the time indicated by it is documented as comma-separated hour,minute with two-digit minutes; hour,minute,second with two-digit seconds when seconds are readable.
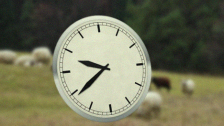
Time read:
9,39
